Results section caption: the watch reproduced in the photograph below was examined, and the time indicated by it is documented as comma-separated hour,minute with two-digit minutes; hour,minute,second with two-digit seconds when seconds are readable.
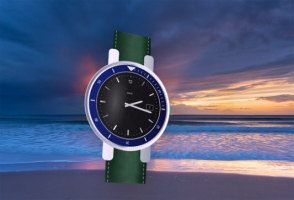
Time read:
2,17
